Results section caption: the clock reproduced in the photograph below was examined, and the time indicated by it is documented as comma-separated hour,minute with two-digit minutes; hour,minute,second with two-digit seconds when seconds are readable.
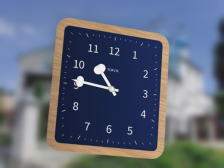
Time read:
10,46
